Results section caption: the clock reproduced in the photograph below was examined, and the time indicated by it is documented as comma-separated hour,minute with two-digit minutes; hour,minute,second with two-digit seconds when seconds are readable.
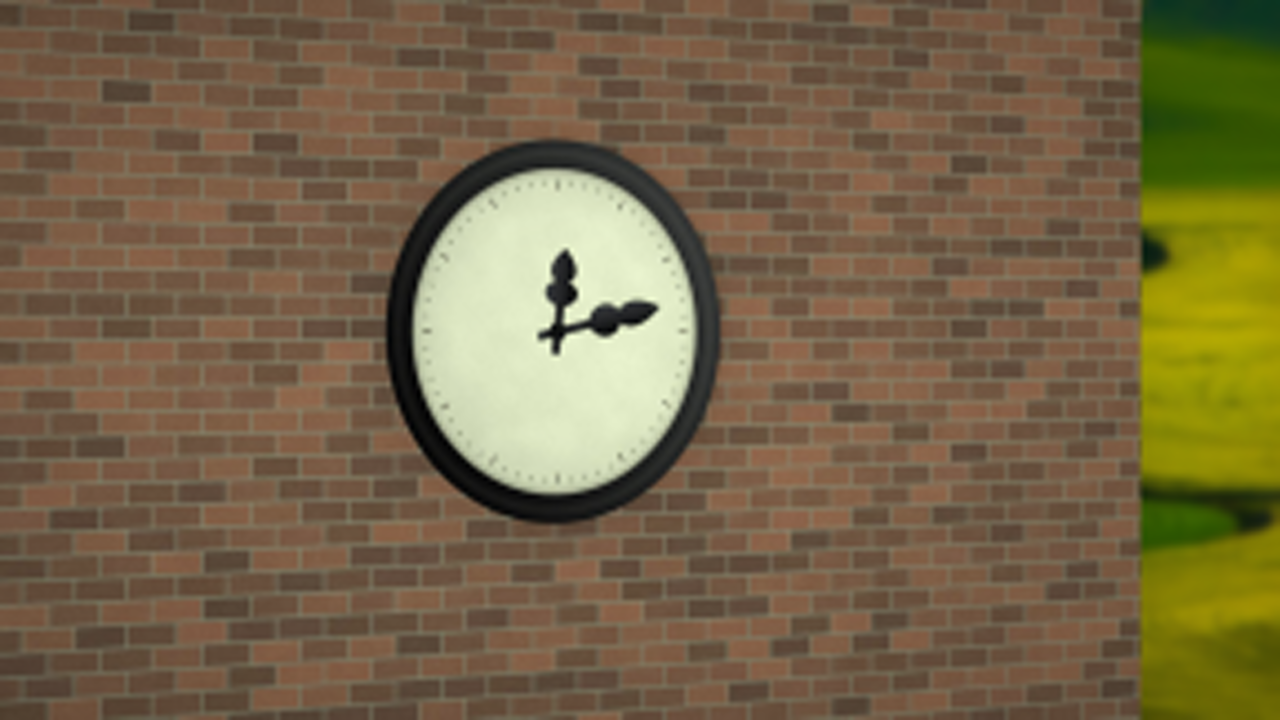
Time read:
12,13
